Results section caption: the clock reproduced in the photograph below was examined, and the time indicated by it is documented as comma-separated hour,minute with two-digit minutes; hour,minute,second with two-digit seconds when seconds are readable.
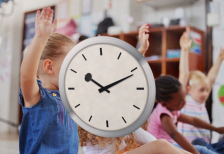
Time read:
10,11
